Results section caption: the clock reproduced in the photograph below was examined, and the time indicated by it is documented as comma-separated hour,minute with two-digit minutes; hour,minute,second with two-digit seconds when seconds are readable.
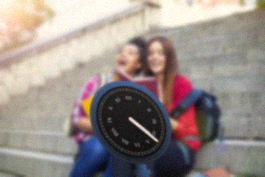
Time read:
4,22
